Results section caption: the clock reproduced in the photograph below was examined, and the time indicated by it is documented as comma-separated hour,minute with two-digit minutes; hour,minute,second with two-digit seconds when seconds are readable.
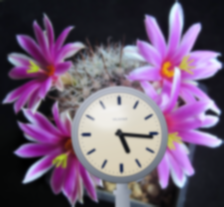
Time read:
5,16
